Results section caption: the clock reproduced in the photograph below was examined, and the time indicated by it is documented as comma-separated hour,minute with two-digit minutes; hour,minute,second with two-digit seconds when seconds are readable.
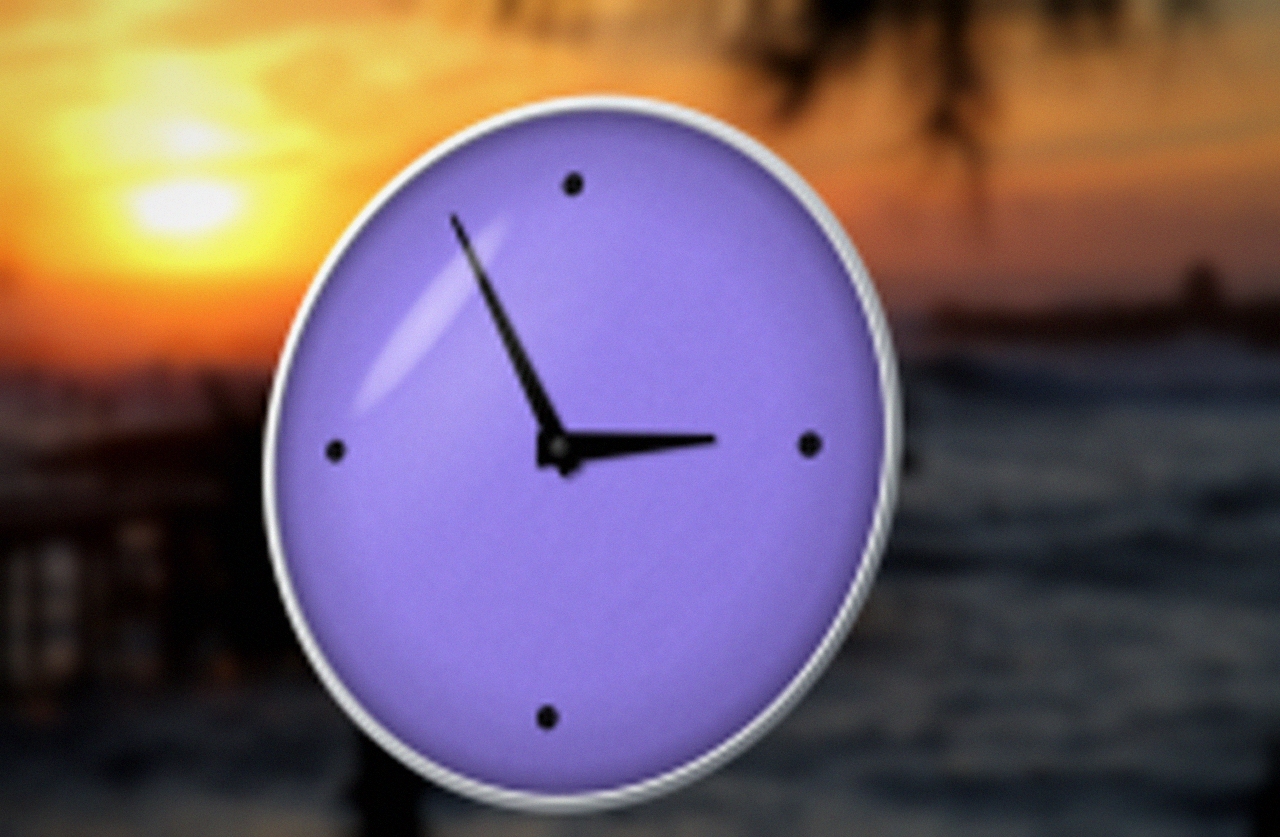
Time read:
2,55
